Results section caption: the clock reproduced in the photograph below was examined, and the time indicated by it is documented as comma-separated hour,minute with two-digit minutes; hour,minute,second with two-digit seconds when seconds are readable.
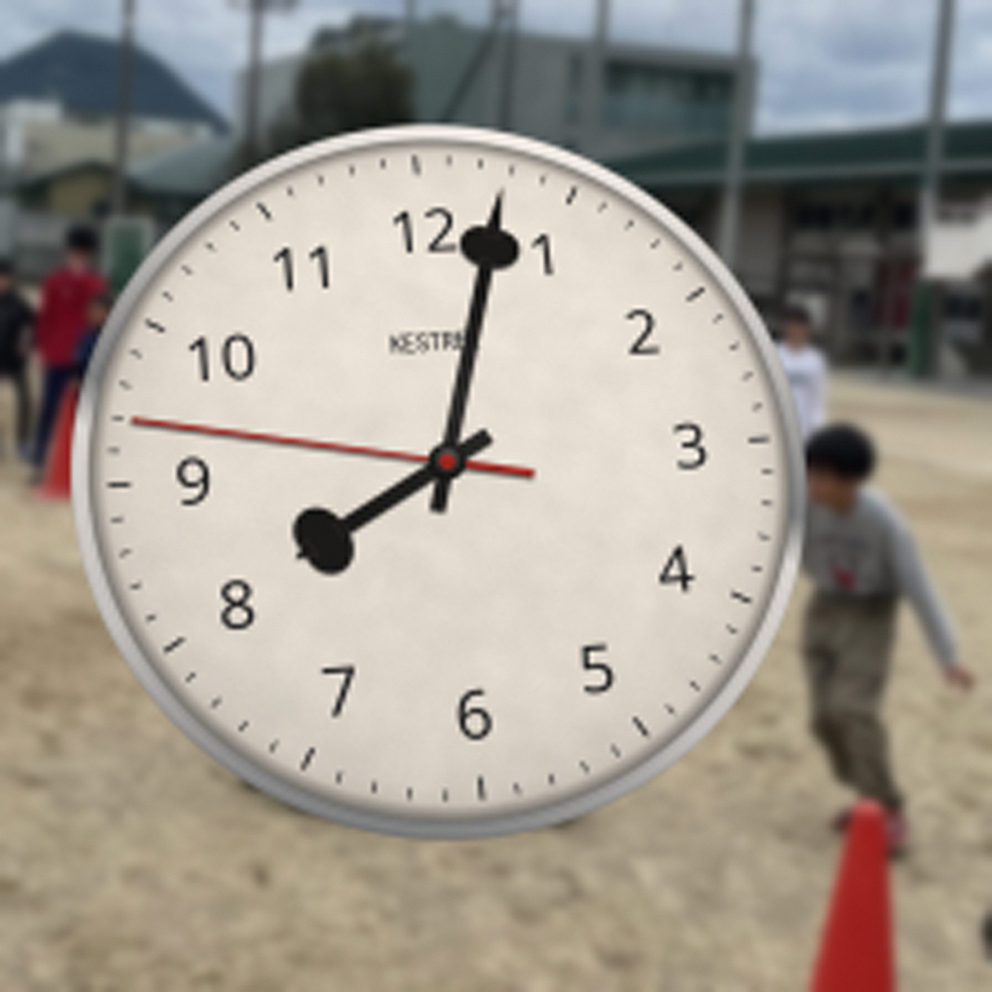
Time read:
8,02,47
